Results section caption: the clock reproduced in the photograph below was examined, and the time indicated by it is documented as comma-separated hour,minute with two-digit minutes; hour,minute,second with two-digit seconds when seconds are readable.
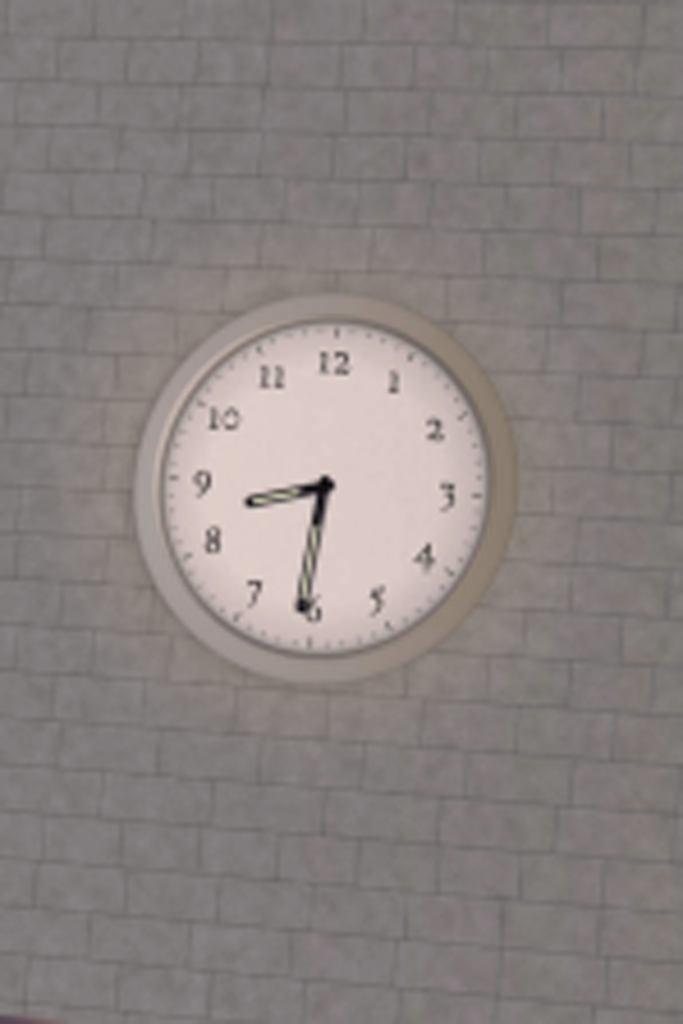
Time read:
8,31
